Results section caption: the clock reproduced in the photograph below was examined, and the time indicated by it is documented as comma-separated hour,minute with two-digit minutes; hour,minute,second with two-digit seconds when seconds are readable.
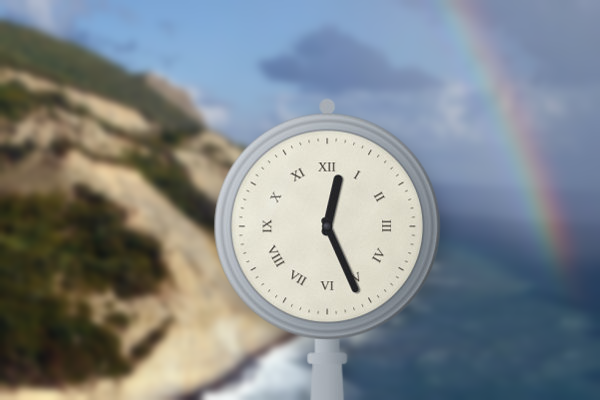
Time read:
12,26
